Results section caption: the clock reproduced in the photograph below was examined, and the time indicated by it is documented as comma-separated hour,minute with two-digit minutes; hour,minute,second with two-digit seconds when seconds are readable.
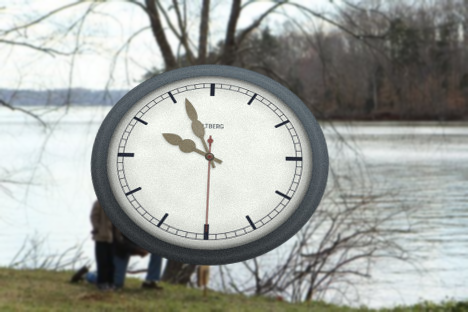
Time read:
9,56,30
